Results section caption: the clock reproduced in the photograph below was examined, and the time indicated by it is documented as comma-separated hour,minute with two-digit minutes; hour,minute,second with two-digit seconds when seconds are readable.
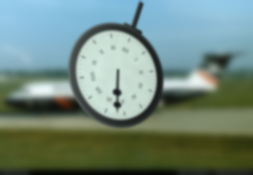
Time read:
5,27
